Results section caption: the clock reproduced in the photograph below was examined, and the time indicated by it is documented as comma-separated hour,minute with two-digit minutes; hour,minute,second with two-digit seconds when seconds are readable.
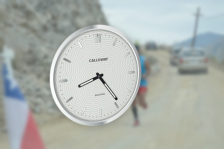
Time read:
8,24
